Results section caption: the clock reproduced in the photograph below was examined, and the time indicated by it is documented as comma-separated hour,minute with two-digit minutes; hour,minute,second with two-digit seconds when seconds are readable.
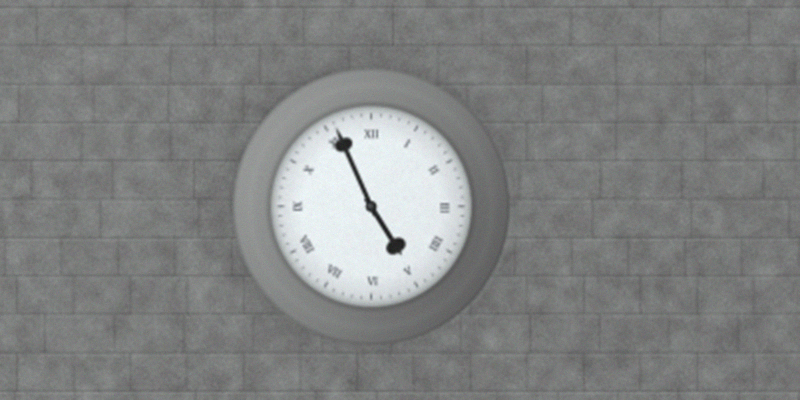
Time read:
4,56
